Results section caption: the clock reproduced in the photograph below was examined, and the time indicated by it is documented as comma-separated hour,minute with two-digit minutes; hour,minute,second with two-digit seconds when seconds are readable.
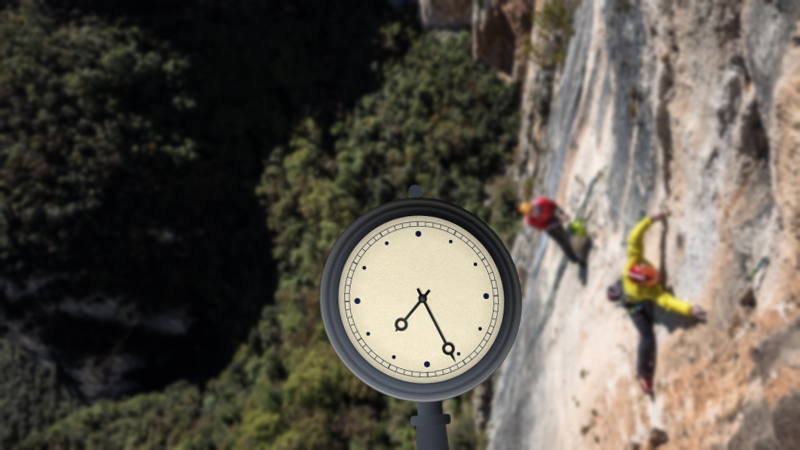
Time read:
7,26
